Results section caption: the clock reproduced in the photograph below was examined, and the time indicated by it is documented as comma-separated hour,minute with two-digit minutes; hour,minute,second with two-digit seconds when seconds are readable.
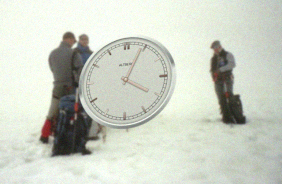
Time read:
4,04
